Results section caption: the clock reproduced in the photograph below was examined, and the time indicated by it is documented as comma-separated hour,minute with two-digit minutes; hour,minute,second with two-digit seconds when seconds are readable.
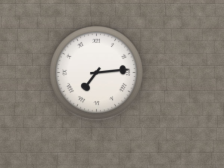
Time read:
7,14
